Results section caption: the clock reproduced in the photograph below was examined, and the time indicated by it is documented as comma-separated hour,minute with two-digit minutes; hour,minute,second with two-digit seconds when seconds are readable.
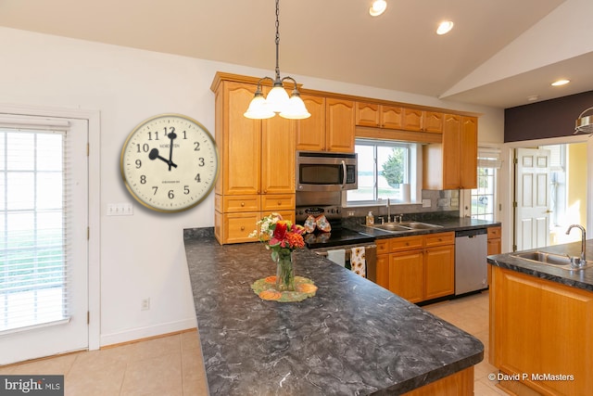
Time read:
10,01
